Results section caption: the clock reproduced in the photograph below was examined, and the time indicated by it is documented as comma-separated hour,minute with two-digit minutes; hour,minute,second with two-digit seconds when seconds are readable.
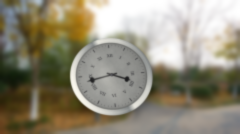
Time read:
3,43
